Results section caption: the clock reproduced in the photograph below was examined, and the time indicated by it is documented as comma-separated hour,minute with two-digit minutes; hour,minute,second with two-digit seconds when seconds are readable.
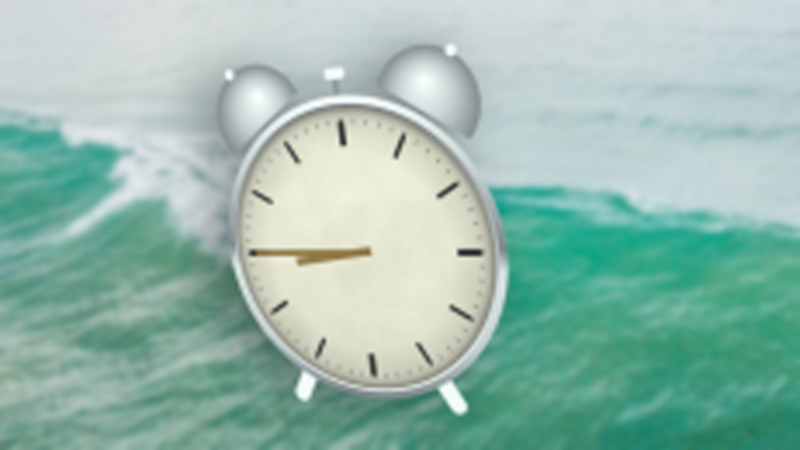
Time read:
8,45
